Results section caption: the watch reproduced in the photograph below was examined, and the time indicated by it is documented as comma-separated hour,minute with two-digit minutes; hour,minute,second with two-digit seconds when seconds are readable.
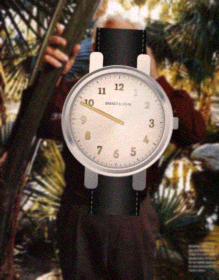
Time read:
9,49
